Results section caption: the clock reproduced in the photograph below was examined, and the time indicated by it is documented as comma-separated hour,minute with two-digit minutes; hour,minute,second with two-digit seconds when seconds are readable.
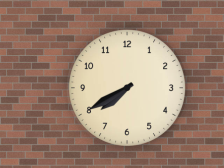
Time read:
7,40
